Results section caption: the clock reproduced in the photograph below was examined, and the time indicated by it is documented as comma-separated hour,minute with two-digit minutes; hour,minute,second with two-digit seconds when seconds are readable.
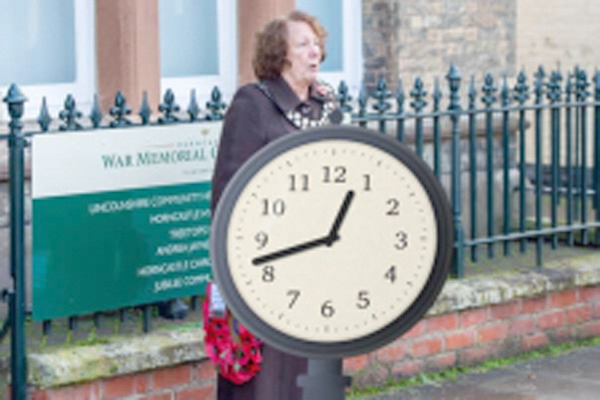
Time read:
12,42
